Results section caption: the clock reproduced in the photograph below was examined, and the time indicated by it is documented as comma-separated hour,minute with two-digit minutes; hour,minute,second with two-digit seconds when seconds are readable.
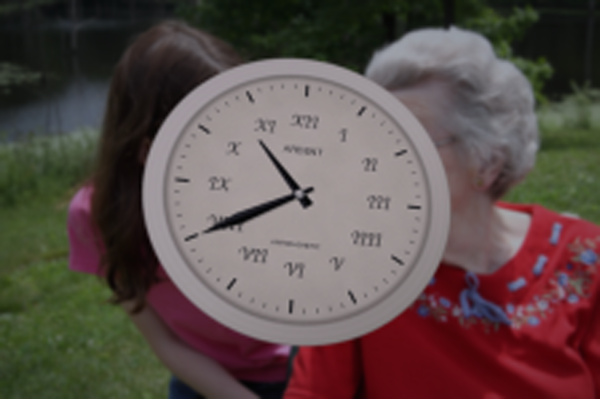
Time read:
10,40
